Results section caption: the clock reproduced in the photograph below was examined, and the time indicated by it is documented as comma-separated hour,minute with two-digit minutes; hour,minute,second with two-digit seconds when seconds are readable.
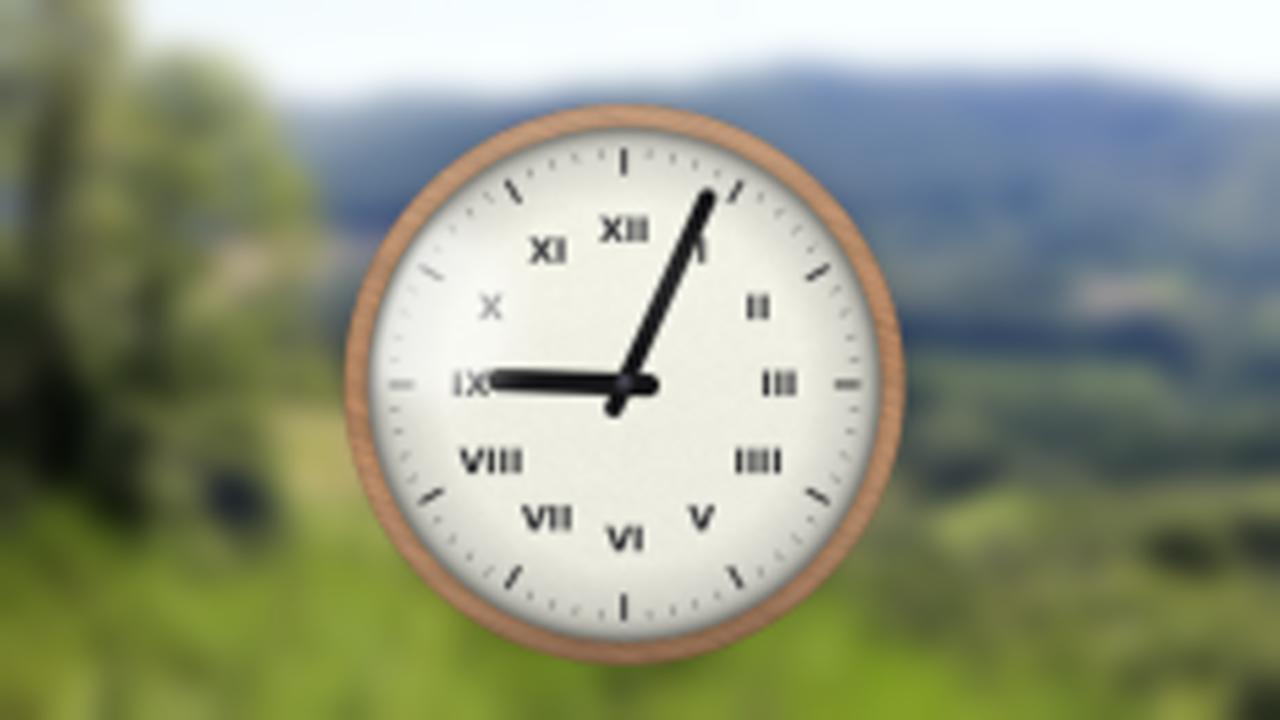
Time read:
9,04
